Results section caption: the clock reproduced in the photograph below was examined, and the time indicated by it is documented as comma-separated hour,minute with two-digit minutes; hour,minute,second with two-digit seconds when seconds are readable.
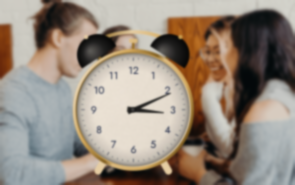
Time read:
3,11
